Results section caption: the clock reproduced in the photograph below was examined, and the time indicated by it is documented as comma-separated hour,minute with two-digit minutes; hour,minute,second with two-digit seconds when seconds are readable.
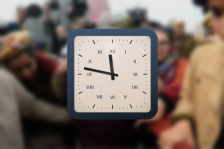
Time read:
11,47
